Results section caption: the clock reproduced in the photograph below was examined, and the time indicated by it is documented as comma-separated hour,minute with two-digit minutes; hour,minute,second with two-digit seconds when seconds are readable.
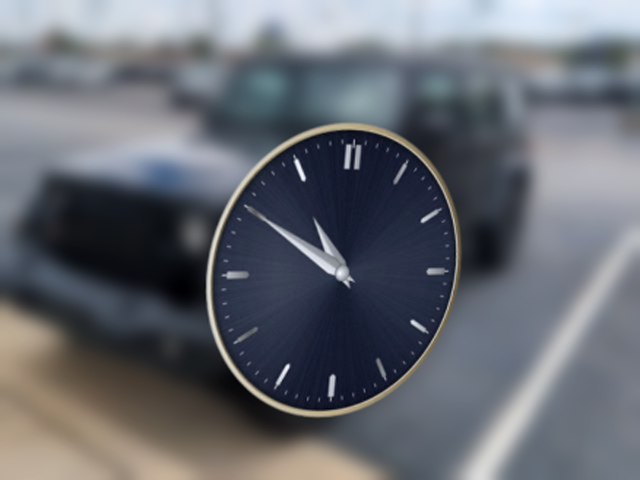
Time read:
10,50
